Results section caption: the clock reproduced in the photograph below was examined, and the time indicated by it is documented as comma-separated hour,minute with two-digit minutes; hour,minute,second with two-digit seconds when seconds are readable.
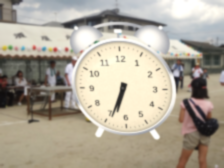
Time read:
6,34
